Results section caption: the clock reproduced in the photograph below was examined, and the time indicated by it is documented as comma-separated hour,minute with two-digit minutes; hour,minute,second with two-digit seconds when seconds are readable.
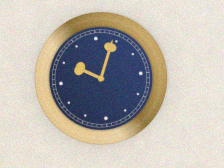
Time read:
10,04
